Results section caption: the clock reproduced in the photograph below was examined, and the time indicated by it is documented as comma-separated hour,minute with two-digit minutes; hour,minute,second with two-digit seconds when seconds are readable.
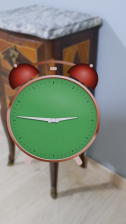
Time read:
2,46
